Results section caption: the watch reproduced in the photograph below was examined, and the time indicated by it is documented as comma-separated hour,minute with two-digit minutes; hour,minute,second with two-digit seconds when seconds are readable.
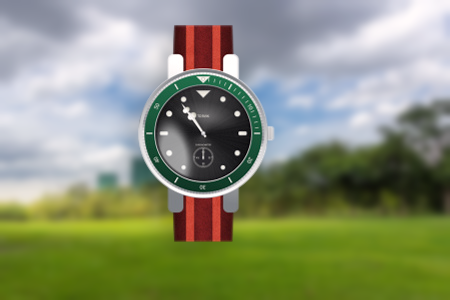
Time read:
10,54
